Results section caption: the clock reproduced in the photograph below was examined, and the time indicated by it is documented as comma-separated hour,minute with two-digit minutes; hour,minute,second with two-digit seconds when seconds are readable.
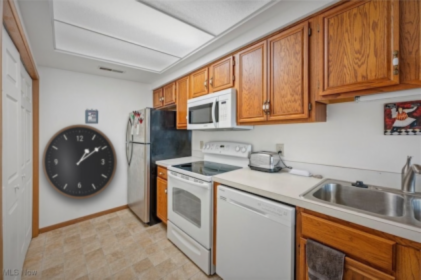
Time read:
1,09
